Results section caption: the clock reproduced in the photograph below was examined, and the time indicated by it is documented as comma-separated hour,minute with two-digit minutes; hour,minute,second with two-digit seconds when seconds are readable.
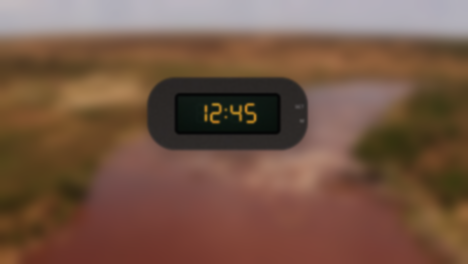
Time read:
12,45
